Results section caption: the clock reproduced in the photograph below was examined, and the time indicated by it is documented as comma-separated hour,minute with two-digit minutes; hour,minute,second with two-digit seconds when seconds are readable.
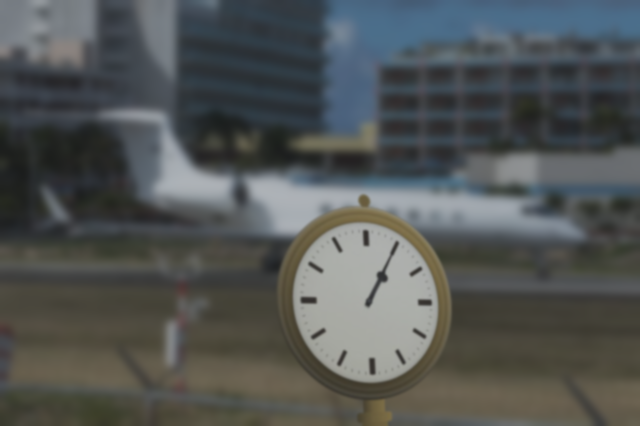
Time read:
1,05
